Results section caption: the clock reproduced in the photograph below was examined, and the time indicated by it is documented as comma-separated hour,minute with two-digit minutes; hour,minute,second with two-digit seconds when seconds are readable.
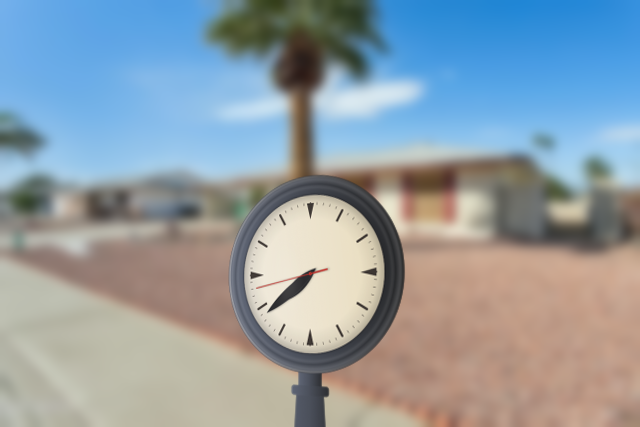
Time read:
7,38,43
